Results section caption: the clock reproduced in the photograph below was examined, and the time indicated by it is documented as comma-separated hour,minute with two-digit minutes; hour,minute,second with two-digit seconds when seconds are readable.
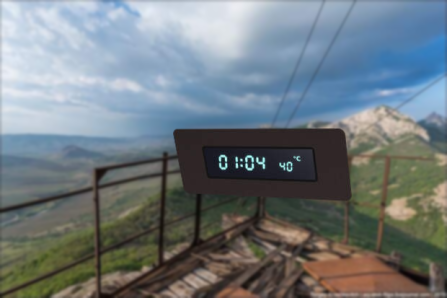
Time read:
1,04
